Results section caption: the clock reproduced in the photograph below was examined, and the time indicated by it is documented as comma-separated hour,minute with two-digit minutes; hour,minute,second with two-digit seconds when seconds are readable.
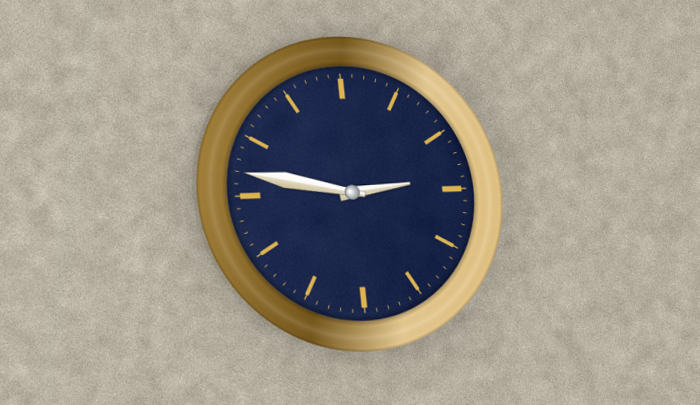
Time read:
2,47
